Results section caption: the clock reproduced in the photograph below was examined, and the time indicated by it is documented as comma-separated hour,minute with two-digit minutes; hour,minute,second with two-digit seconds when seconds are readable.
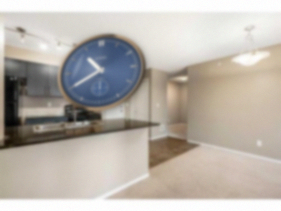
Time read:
10,40
